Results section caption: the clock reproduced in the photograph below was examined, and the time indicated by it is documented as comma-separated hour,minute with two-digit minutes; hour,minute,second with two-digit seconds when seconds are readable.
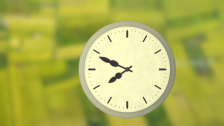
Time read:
7,49
